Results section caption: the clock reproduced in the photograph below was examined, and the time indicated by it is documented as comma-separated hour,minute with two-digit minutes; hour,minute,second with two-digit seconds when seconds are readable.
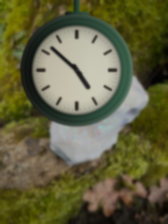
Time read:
4,52
